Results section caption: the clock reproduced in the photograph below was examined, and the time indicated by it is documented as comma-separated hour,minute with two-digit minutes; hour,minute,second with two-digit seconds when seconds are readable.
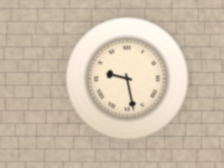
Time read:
9,28
